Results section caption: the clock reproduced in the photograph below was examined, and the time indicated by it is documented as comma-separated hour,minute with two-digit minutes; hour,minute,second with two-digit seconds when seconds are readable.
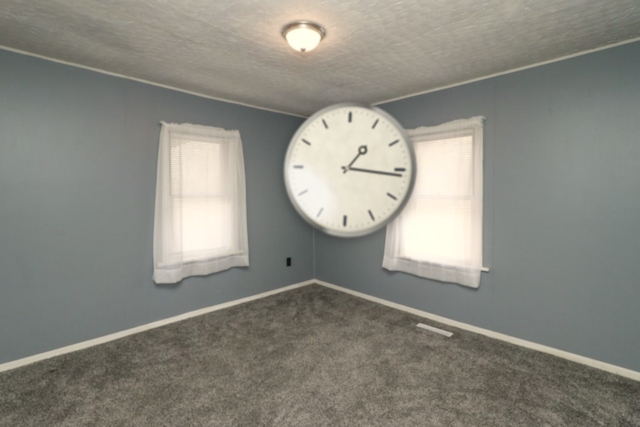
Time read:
1,16
